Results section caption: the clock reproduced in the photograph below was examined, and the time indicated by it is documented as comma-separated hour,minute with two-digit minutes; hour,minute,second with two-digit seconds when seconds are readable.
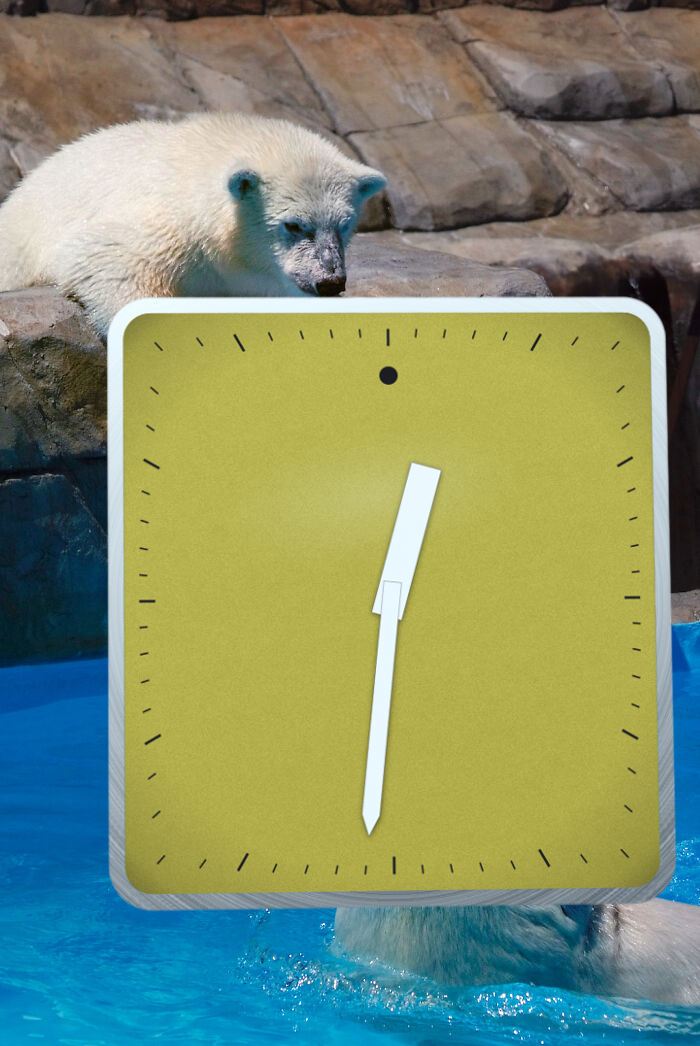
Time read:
12,31
